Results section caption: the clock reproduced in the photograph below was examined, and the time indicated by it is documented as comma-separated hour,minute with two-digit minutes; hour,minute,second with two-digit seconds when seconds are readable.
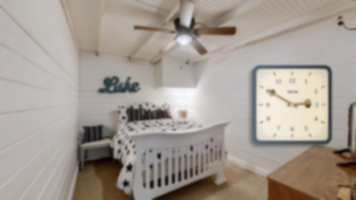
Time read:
2,50
